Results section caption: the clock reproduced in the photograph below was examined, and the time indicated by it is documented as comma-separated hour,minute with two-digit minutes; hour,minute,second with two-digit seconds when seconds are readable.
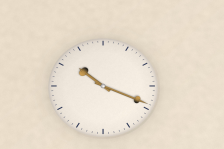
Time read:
10,19
